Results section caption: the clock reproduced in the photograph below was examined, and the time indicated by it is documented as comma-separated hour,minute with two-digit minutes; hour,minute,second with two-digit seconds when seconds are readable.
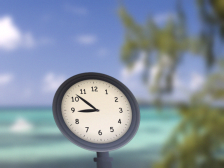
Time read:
8,52
